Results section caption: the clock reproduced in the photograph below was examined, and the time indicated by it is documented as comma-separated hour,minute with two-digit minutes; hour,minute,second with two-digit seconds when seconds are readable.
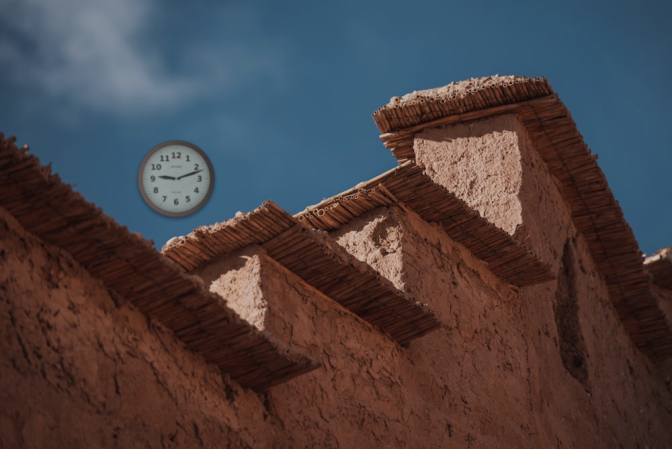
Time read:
9,12
